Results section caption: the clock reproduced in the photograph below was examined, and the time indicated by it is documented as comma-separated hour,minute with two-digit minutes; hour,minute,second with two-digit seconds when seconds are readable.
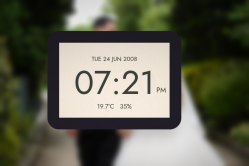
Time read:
7,21
